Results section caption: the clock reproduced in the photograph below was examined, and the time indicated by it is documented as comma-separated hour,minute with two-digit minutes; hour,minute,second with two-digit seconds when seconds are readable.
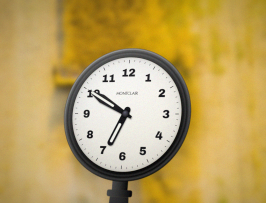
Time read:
6,50
